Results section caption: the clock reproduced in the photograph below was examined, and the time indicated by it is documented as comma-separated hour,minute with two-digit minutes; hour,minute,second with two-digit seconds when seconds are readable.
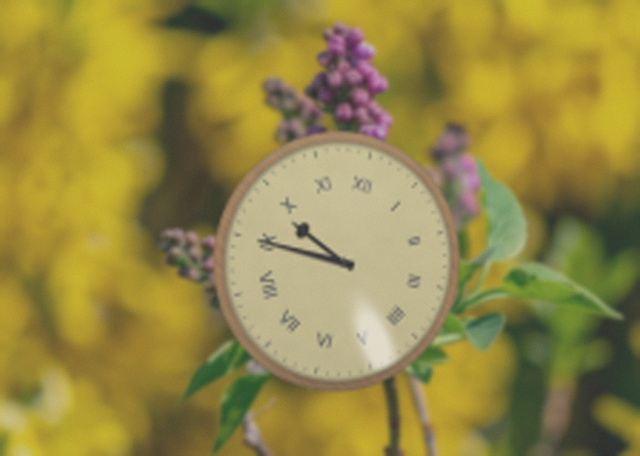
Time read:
9,45
